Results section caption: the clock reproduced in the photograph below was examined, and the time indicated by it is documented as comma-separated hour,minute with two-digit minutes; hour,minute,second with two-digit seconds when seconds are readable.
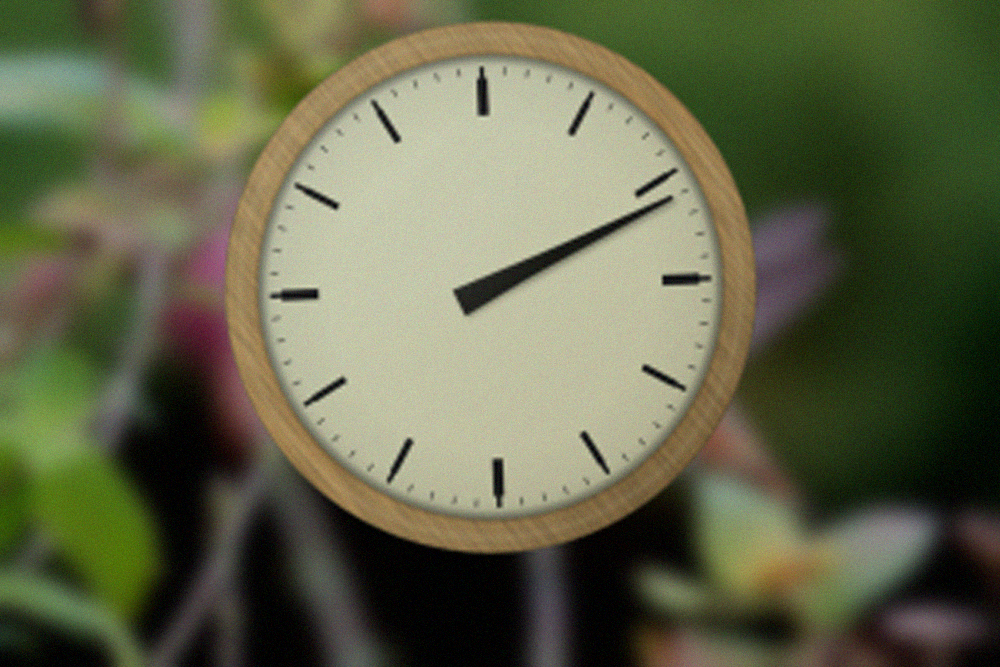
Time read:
2,11
